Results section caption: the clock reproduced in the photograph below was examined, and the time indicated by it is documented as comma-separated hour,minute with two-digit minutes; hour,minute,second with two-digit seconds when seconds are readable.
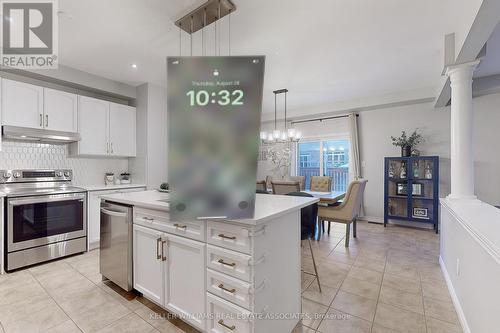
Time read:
10,32
